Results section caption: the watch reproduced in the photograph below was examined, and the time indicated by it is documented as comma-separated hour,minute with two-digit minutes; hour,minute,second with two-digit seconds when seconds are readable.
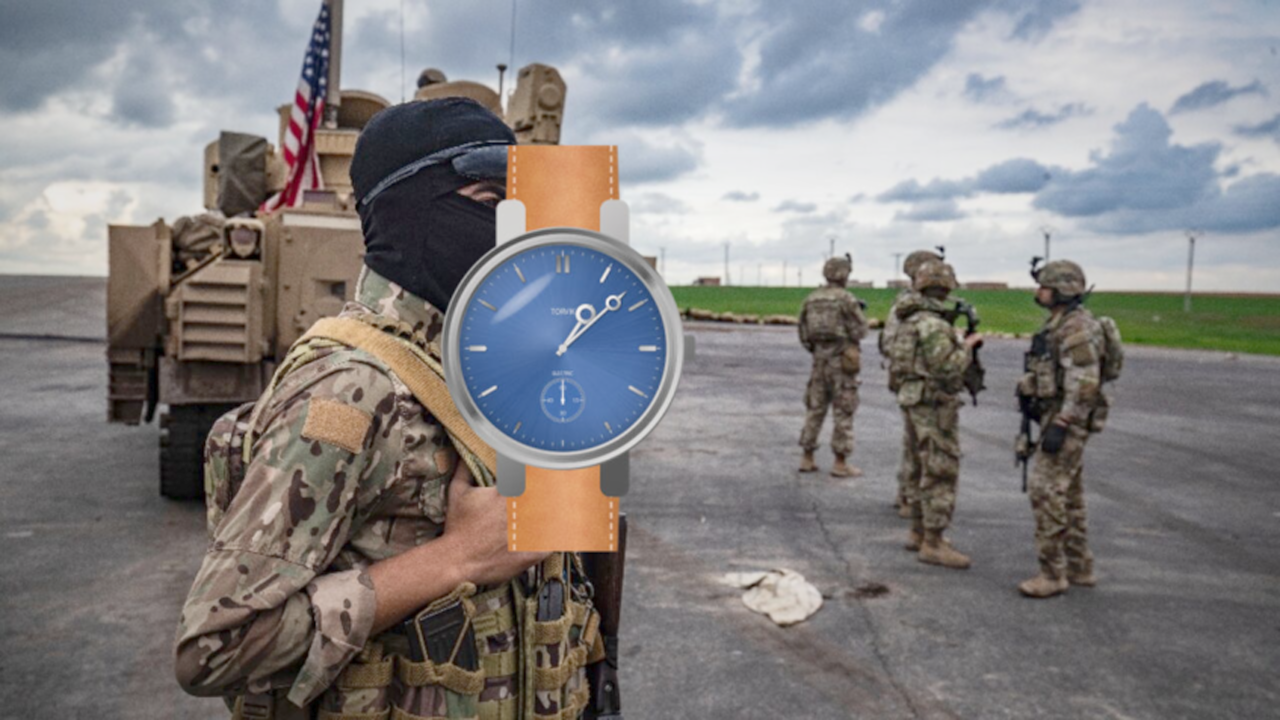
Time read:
1,08
